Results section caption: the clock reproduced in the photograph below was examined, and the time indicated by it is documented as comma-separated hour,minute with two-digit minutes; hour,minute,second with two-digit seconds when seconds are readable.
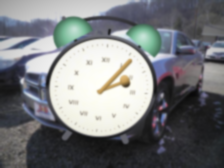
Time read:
2,06
